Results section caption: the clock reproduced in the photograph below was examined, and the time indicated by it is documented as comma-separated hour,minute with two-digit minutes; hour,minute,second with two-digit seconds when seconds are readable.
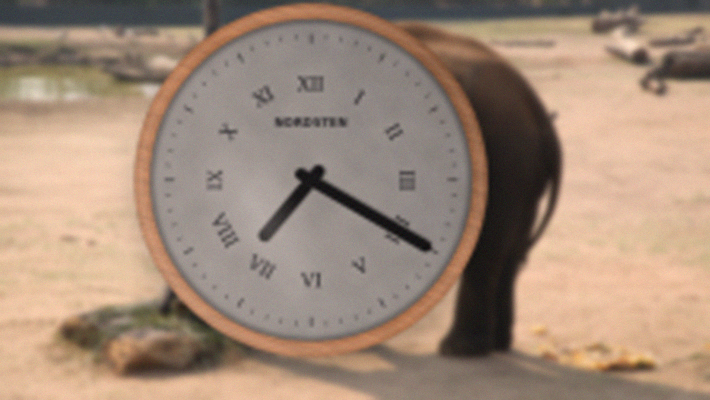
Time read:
7,20
